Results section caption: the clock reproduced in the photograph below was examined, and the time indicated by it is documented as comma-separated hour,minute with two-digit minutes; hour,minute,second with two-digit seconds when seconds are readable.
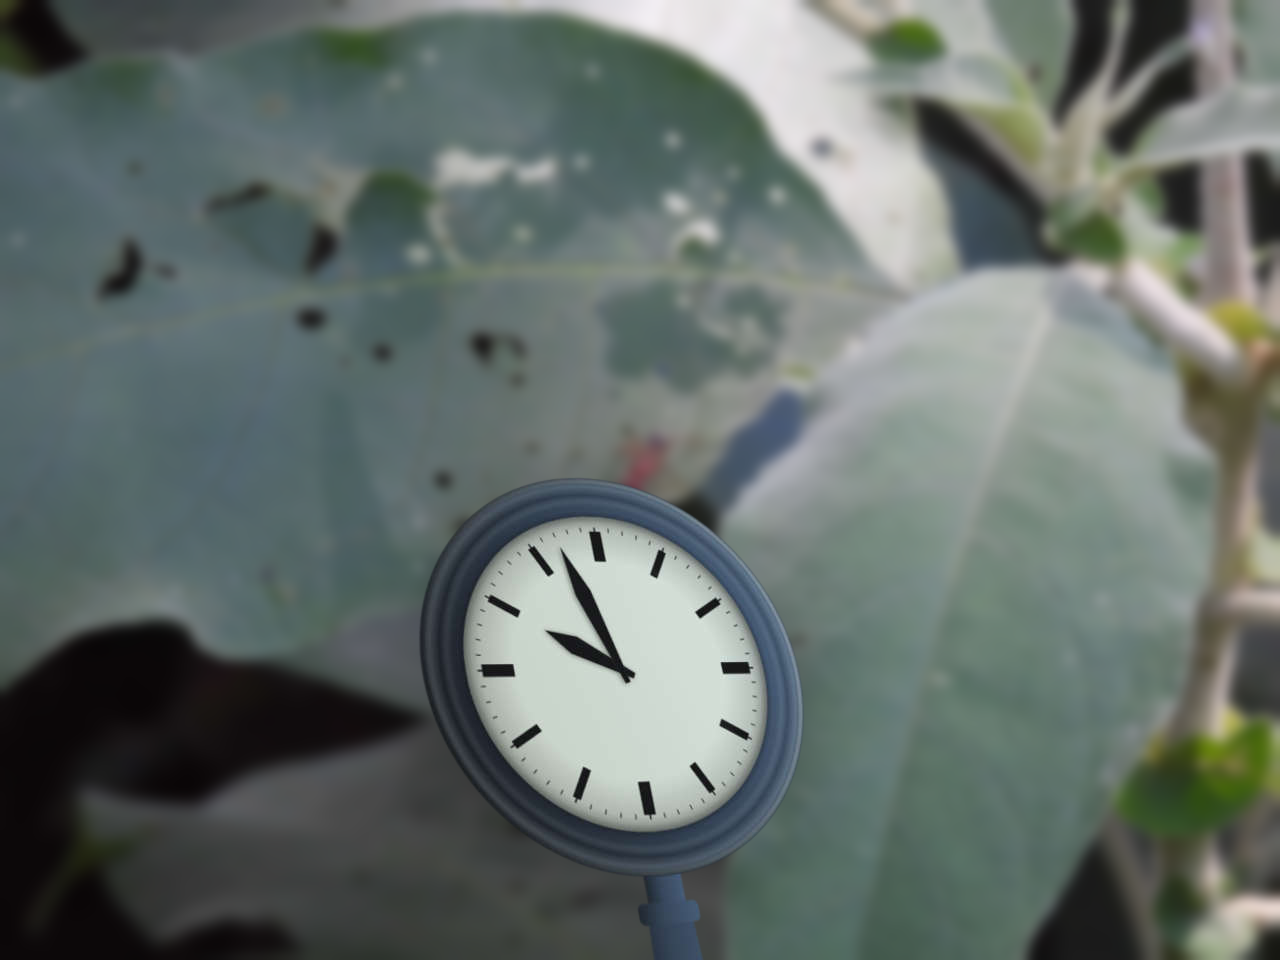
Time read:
9,57
